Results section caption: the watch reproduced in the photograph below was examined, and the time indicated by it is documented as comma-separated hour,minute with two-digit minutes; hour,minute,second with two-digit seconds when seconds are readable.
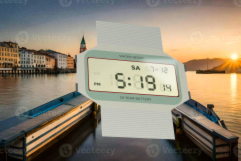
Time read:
5,19
